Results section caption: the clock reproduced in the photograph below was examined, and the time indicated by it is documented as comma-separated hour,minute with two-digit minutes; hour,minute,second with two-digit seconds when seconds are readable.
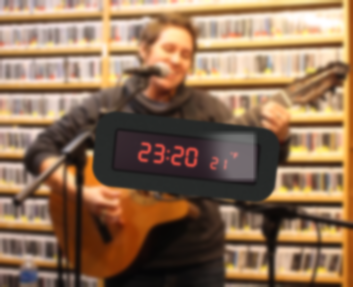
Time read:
23,20
